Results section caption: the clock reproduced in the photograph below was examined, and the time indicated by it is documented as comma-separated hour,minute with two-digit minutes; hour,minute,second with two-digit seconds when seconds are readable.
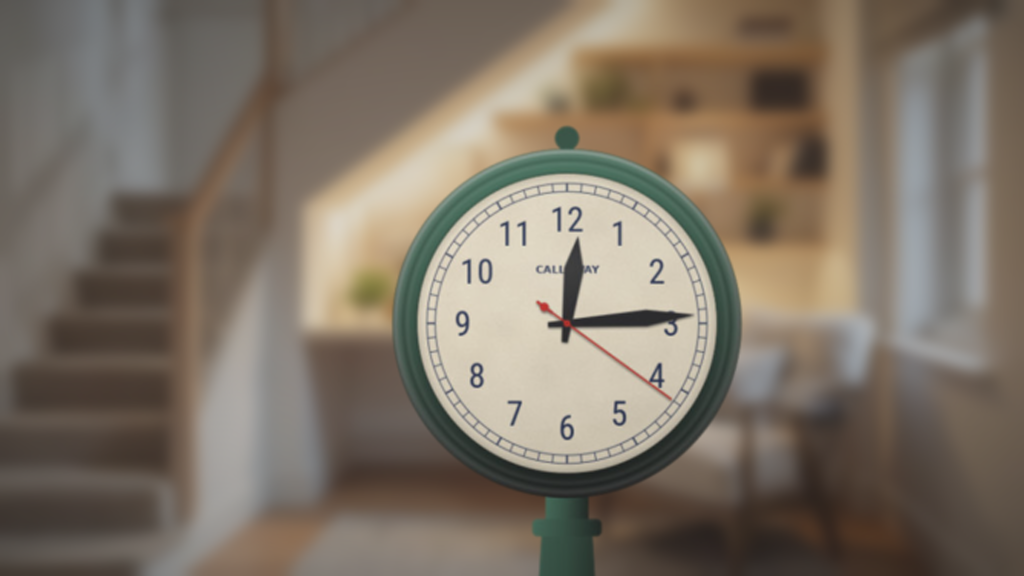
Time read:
12,14,21
